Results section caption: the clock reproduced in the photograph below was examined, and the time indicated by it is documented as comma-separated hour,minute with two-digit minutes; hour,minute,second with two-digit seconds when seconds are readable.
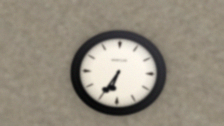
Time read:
6,35
